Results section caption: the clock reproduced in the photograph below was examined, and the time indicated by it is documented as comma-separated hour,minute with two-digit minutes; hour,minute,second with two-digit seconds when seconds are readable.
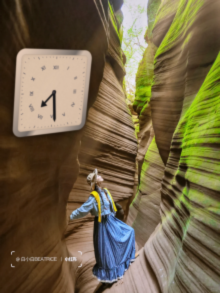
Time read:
7,29
